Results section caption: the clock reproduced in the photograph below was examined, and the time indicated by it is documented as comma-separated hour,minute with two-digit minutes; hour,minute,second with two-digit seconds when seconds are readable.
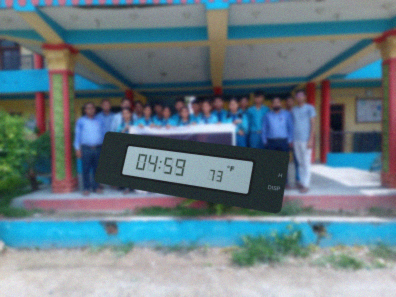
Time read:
4,59
